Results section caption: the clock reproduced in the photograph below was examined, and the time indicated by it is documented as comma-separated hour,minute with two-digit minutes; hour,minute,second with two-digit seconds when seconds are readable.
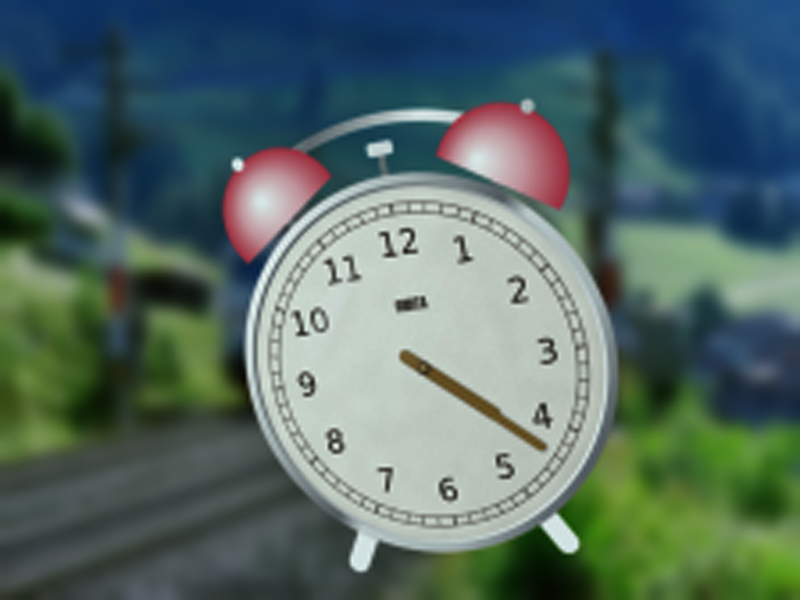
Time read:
4,22
